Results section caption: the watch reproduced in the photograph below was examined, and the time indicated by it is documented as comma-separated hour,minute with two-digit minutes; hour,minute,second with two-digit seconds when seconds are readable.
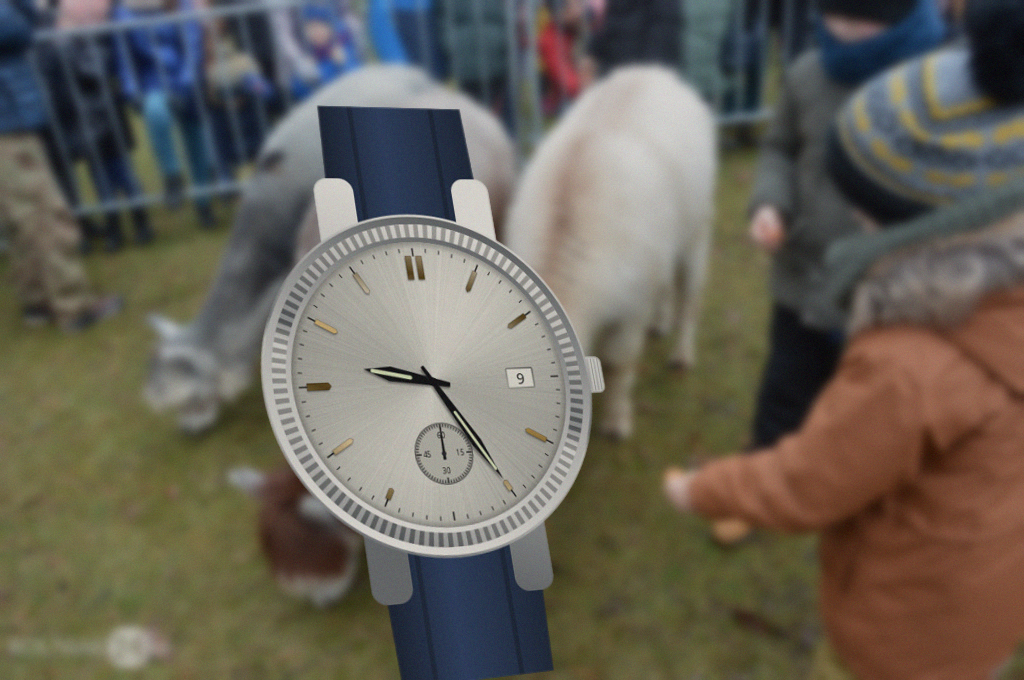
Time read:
9,25
